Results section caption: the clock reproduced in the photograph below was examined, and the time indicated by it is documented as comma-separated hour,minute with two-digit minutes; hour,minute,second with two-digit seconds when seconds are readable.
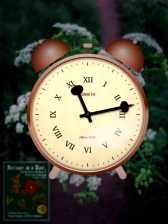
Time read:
11,13
